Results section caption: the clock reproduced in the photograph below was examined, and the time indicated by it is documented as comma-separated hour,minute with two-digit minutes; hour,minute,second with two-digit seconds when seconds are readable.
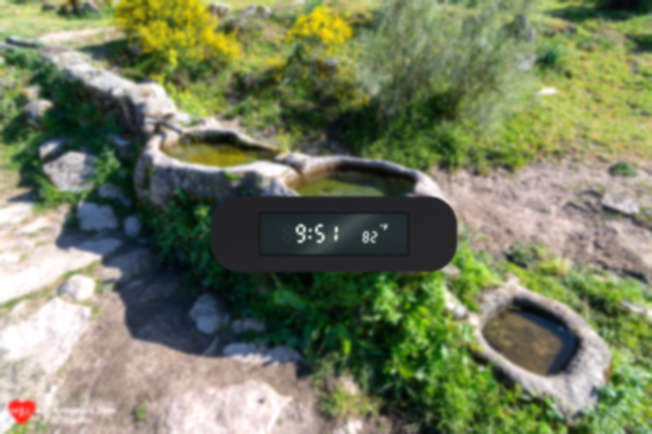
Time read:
9,51
